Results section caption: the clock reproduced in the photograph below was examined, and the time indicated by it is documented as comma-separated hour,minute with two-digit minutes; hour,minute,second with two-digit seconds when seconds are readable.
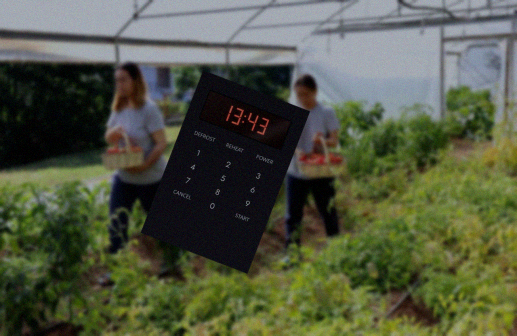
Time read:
13,43
